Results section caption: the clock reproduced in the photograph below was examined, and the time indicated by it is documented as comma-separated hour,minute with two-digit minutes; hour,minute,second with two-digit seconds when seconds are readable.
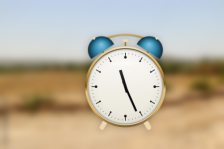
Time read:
11,26
